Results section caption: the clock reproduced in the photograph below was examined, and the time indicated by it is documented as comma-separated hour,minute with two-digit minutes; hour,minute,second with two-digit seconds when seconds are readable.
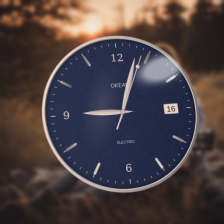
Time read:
9,03,04
